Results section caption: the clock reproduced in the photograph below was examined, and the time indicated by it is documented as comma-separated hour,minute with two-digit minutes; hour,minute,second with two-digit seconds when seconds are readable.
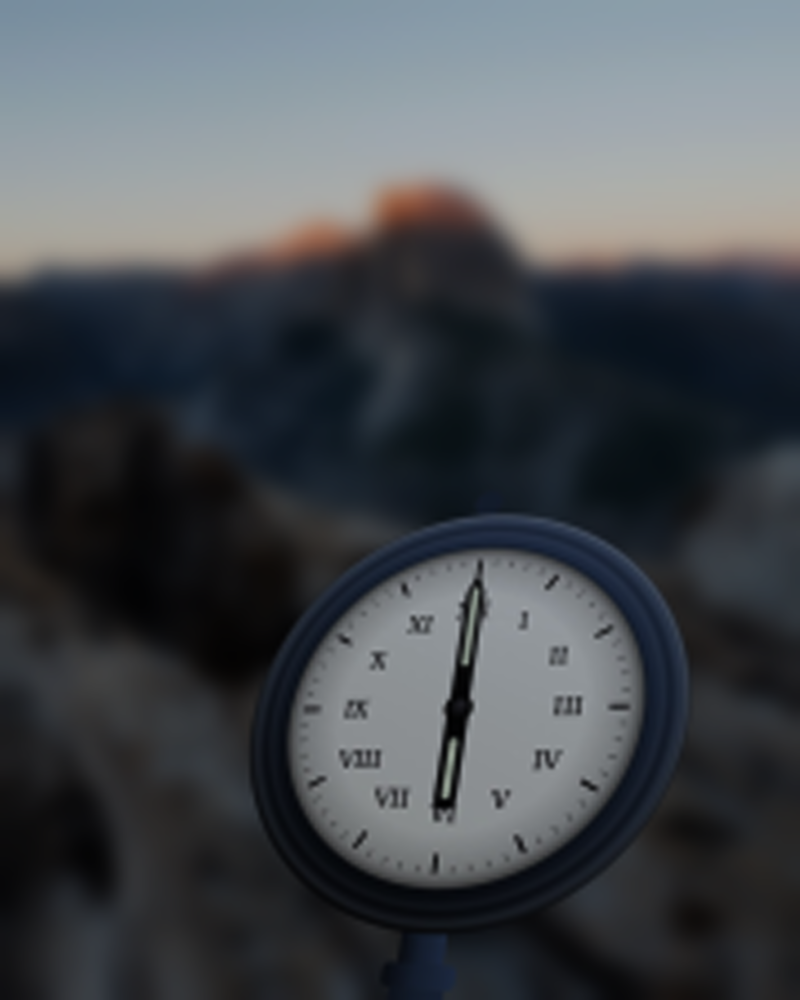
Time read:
6,00
